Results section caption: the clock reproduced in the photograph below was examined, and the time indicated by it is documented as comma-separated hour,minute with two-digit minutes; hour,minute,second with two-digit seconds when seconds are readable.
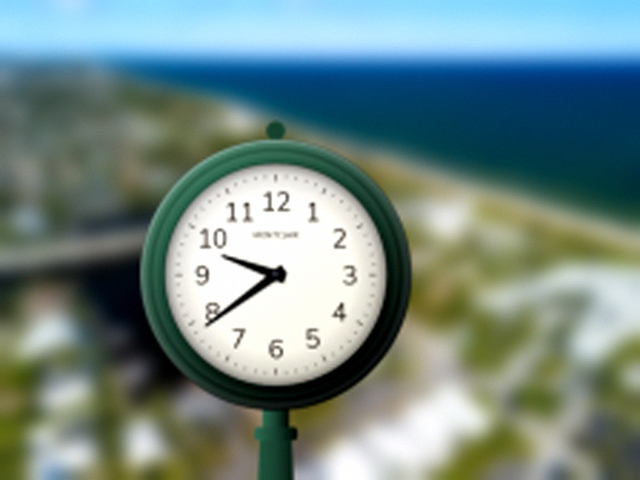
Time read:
9,39
